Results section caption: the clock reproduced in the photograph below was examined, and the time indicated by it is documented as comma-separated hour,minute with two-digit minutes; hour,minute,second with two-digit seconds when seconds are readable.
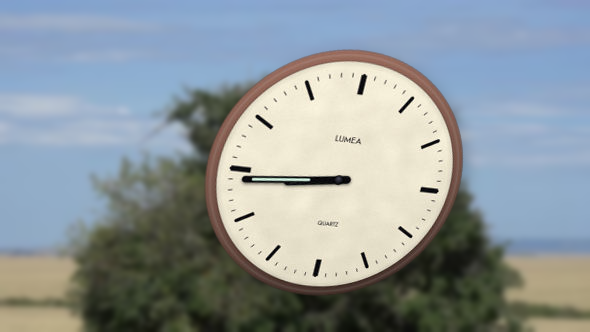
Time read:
8,44
